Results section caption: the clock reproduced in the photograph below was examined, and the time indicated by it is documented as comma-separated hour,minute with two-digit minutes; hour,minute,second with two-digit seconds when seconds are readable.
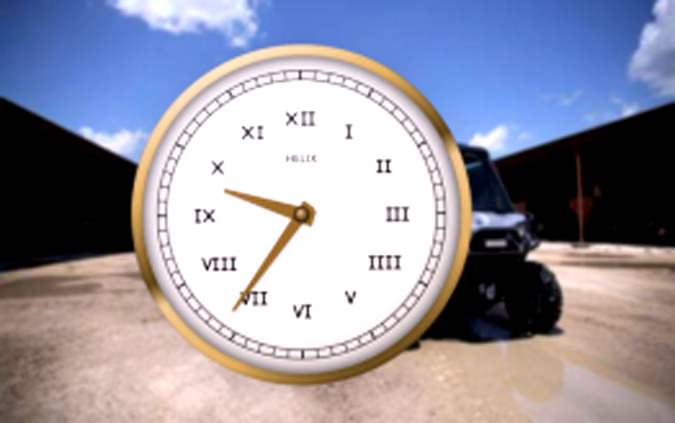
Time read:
9,36
